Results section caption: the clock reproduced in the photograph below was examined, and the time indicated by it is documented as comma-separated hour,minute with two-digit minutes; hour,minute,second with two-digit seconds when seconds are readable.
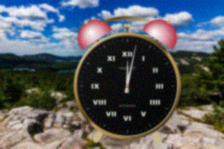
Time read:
12,02
